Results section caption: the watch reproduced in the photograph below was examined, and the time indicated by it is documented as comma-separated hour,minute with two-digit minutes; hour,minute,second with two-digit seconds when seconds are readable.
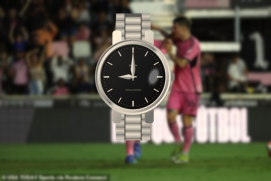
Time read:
9,00
